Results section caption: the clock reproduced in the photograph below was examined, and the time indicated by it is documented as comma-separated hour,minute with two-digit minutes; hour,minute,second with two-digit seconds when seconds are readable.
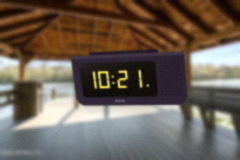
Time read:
10,21
